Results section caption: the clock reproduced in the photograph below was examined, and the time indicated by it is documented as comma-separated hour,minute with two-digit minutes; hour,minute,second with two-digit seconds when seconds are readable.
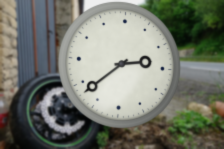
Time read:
2,38
